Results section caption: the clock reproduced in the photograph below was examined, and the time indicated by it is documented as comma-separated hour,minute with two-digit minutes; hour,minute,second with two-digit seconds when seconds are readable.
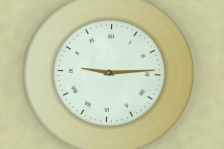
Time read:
9,14
